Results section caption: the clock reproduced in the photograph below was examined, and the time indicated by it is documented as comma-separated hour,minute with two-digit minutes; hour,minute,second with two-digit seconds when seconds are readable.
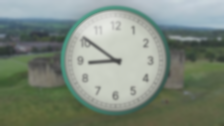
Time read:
8,51
